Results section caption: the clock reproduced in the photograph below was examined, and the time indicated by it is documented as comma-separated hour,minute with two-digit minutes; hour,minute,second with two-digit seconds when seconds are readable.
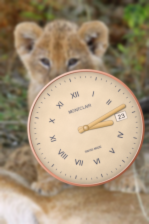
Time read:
3,13
